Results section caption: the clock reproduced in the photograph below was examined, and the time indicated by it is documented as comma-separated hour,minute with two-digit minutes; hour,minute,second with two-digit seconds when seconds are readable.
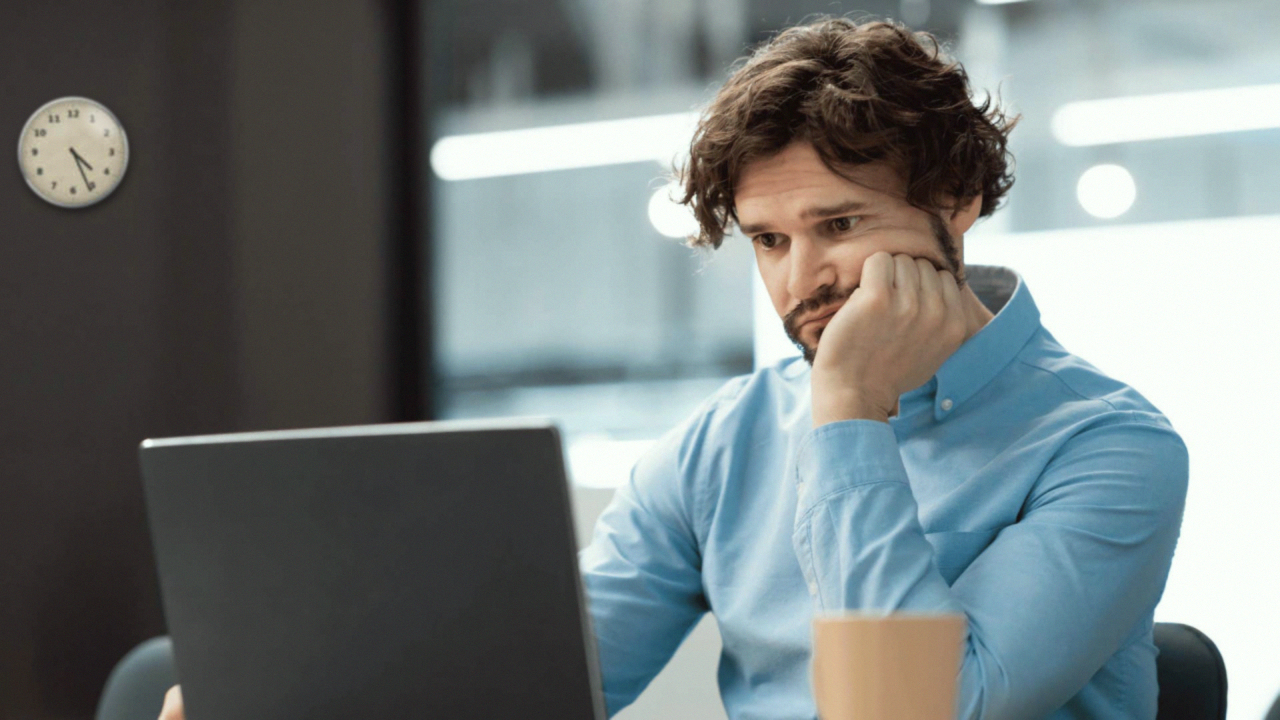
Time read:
4,26
